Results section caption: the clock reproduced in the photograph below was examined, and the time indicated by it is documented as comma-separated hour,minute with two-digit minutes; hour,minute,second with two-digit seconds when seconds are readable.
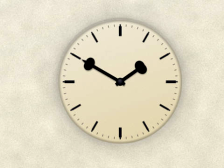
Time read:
1,50
